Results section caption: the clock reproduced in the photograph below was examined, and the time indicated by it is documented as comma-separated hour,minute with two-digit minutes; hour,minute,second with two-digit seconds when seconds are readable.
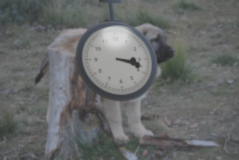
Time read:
3,18
